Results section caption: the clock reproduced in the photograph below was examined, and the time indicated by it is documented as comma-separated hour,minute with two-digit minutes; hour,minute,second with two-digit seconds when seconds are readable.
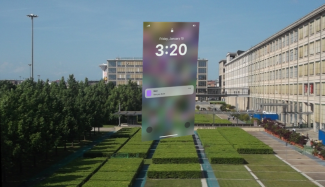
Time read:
3,20
